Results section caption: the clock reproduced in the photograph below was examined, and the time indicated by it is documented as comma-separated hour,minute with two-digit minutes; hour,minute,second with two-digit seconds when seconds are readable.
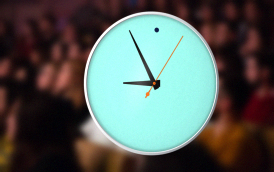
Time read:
8,55,05
